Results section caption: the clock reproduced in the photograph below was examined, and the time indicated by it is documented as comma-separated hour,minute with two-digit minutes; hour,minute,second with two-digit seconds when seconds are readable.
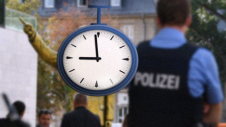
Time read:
8,59
